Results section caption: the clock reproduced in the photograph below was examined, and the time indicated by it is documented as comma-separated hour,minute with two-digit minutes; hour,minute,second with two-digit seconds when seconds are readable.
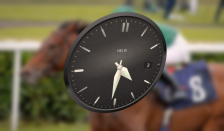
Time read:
4,31
